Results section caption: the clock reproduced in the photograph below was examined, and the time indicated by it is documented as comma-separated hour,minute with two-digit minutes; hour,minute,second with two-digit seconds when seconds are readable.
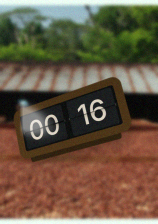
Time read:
0,16
